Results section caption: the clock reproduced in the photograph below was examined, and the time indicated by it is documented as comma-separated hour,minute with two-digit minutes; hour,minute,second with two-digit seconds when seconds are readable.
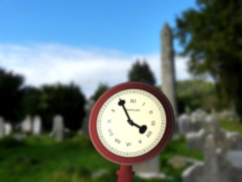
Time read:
3,55
